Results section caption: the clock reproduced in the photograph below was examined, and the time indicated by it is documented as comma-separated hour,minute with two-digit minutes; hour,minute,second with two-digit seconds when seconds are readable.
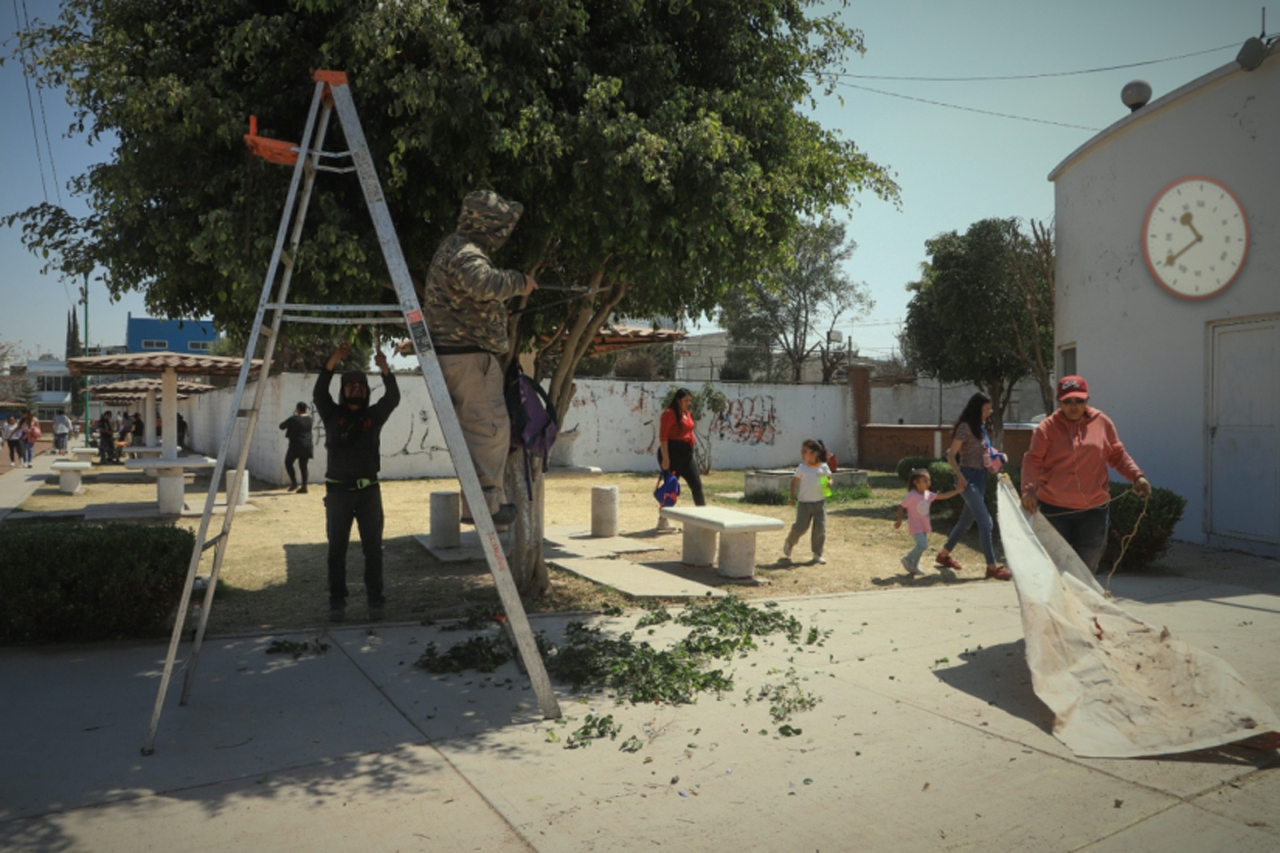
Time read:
10,39
